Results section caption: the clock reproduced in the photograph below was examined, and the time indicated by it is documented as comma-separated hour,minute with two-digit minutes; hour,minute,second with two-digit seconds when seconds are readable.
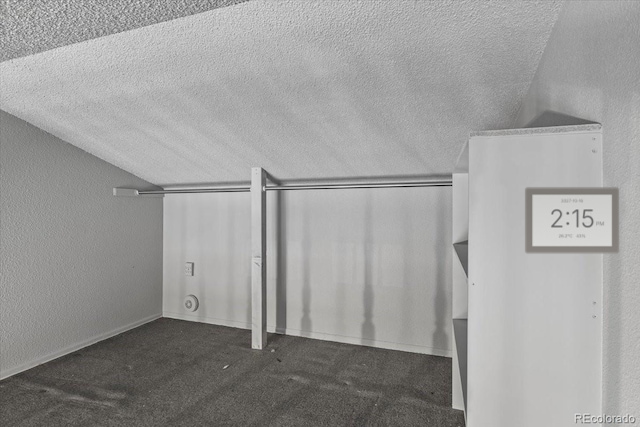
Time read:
2,15
